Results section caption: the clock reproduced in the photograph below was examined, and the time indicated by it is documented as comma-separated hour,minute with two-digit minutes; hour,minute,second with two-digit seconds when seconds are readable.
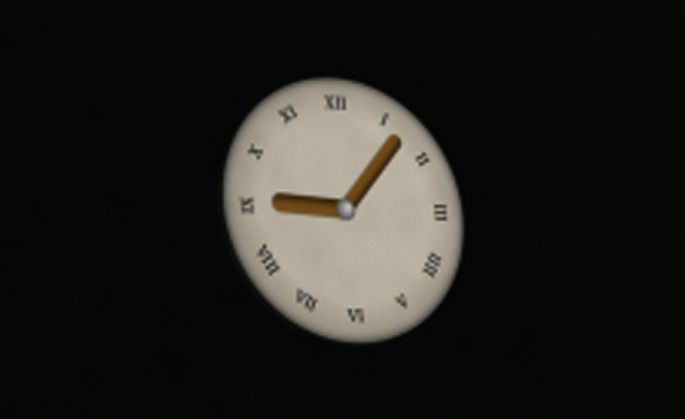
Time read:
9,07
